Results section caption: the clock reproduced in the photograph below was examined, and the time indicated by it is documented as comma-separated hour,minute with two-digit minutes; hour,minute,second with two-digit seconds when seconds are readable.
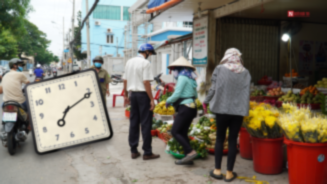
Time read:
7,11
